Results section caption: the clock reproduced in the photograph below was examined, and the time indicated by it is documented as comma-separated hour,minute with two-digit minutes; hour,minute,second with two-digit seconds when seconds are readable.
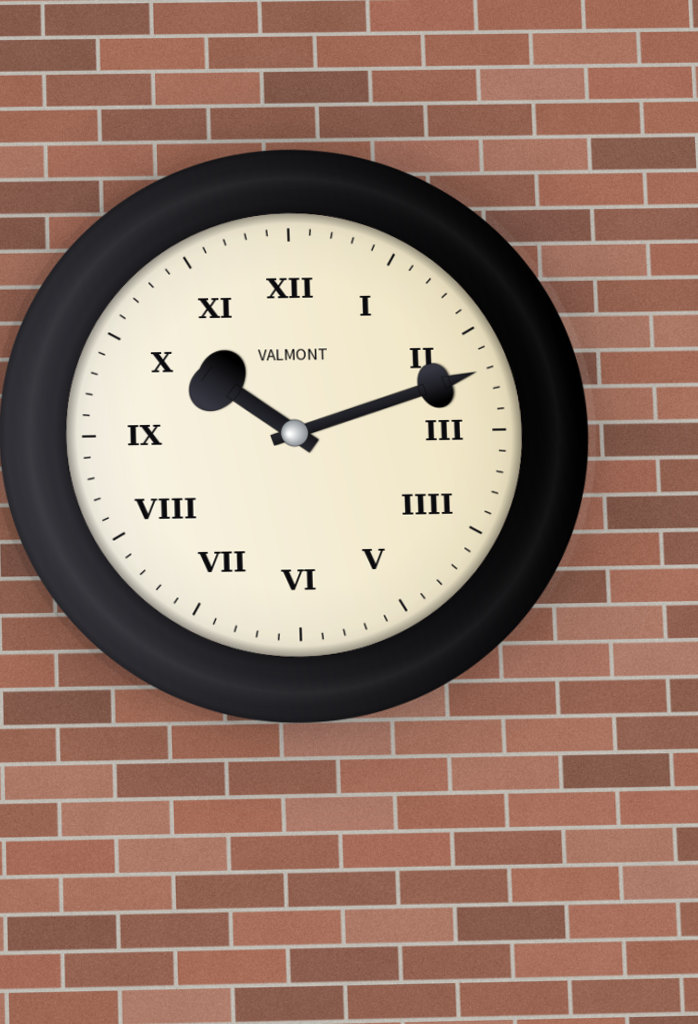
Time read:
10,12
